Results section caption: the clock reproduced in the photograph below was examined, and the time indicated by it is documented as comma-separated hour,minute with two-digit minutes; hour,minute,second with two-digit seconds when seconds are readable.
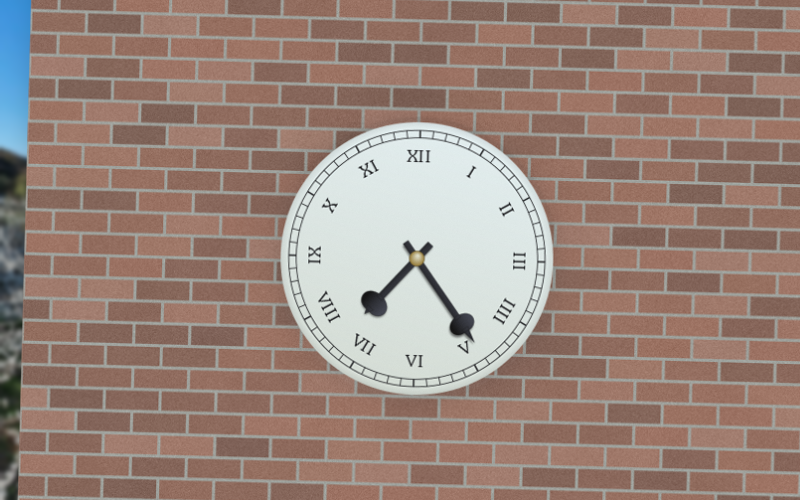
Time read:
7,24
